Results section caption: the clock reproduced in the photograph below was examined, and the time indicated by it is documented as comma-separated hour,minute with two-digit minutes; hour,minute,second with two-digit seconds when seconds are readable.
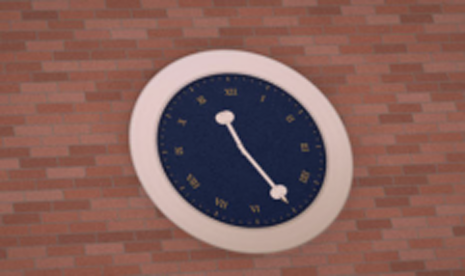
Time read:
11,25
